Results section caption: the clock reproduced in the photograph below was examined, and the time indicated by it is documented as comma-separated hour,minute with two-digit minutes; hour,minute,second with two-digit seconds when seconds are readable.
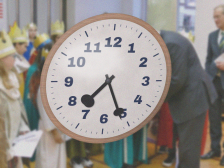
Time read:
7,26
